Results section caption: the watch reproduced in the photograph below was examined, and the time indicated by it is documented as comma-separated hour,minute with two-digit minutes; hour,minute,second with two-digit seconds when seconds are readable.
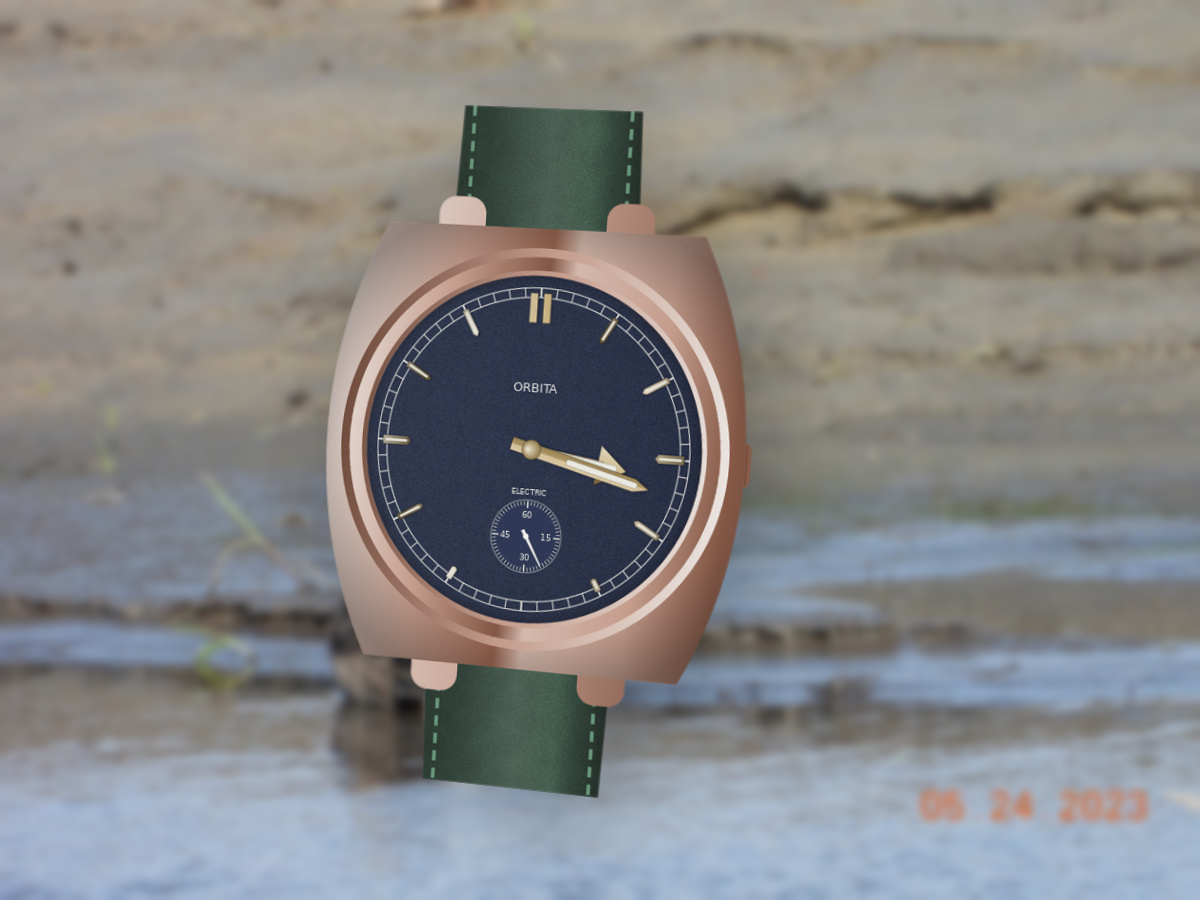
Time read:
3,17,25
